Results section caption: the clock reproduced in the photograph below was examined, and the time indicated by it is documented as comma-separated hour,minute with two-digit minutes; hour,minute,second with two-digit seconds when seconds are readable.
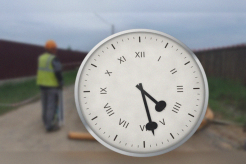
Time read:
4,28
